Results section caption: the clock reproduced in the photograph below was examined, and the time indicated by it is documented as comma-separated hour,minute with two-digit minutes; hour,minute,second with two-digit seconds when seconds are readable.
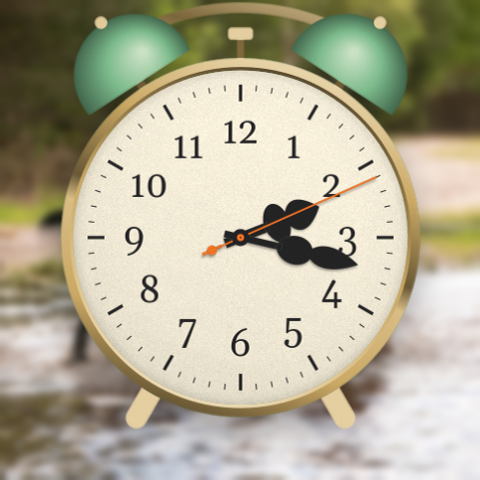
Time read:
2,17,11
